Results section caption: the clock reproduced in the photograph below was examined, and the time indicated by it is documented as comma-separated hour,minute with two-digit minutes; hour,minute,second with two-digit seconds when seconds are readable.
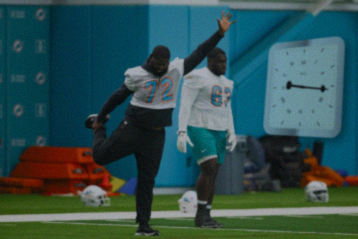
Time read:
9,16
